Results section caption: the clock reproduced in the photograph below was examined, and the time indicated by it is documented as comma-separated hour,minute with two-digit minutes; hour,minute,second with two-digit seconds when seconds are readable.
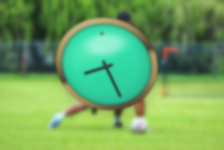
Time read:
8,27
